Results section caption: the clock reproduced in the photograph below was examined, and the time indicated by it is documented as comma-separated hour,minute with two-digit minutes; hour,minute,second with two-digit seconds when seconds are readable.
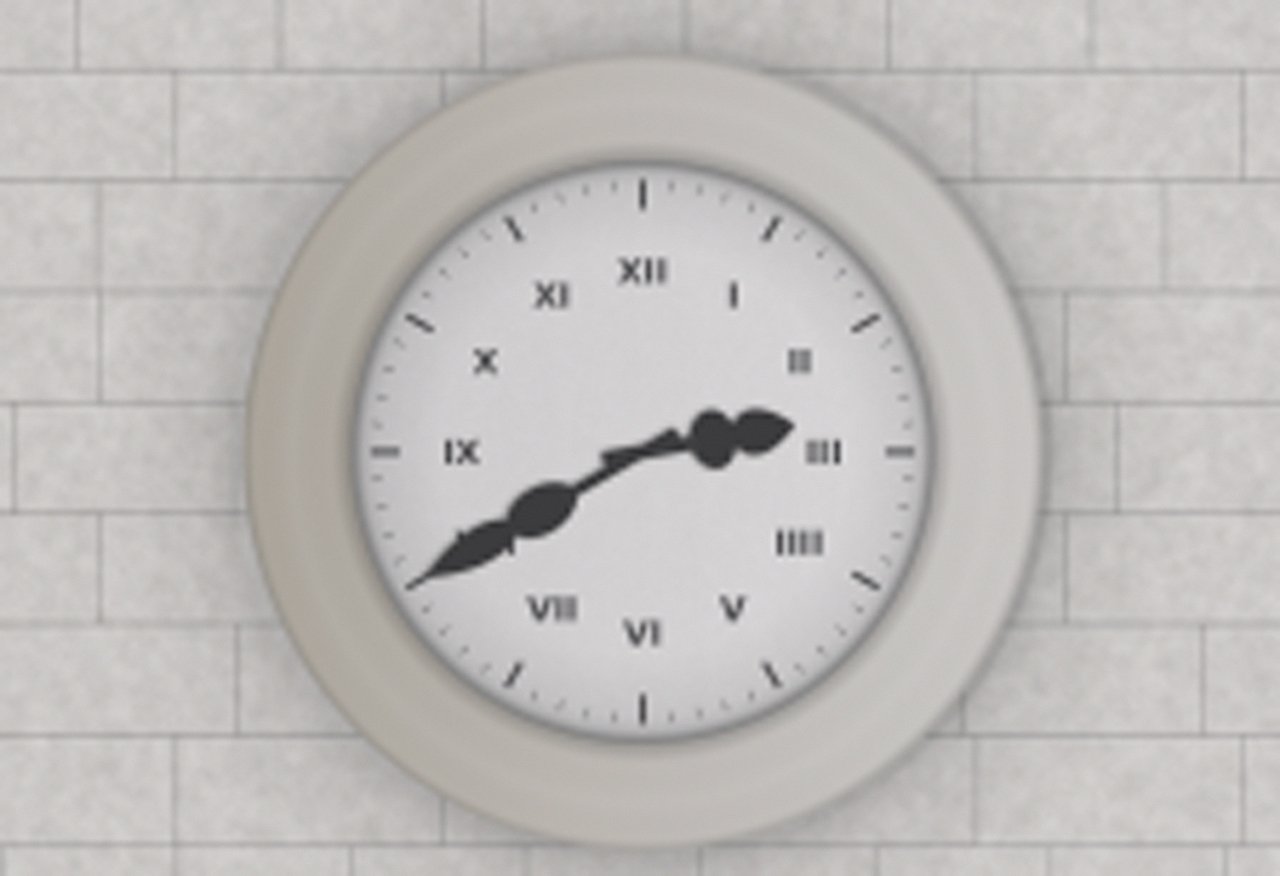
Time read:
2,40
